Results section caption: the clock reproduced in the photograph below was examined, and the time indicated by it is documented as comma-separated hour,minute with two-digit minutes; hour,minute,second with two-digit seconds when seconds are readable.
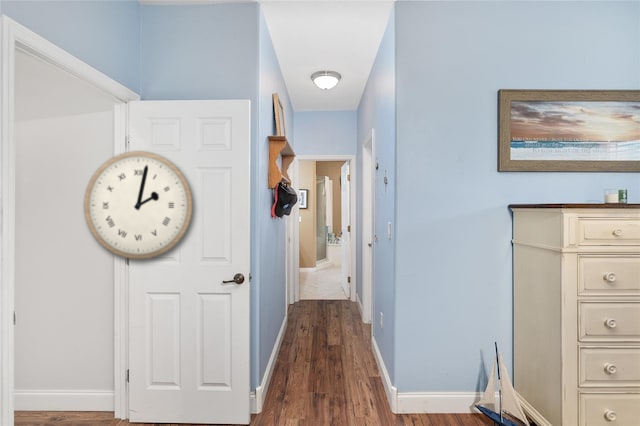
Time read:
2,02
